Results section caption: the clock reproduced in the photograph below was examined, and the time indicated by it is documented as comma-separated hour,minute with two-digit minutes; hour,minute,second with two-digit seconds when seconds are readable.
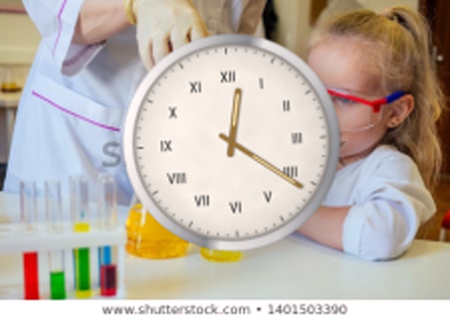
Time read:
12,21
